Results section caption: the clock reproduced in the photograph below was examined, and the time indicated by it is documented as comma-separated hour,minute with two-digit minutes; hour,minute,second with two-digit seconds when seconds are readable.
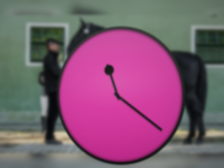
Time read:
11,21
